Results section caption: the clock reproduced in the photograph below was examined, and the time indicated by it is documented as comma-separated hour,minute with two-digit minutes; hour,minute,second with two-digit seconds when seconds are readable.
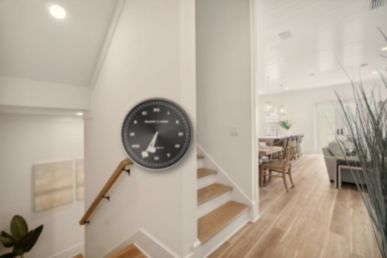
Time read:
6,35
